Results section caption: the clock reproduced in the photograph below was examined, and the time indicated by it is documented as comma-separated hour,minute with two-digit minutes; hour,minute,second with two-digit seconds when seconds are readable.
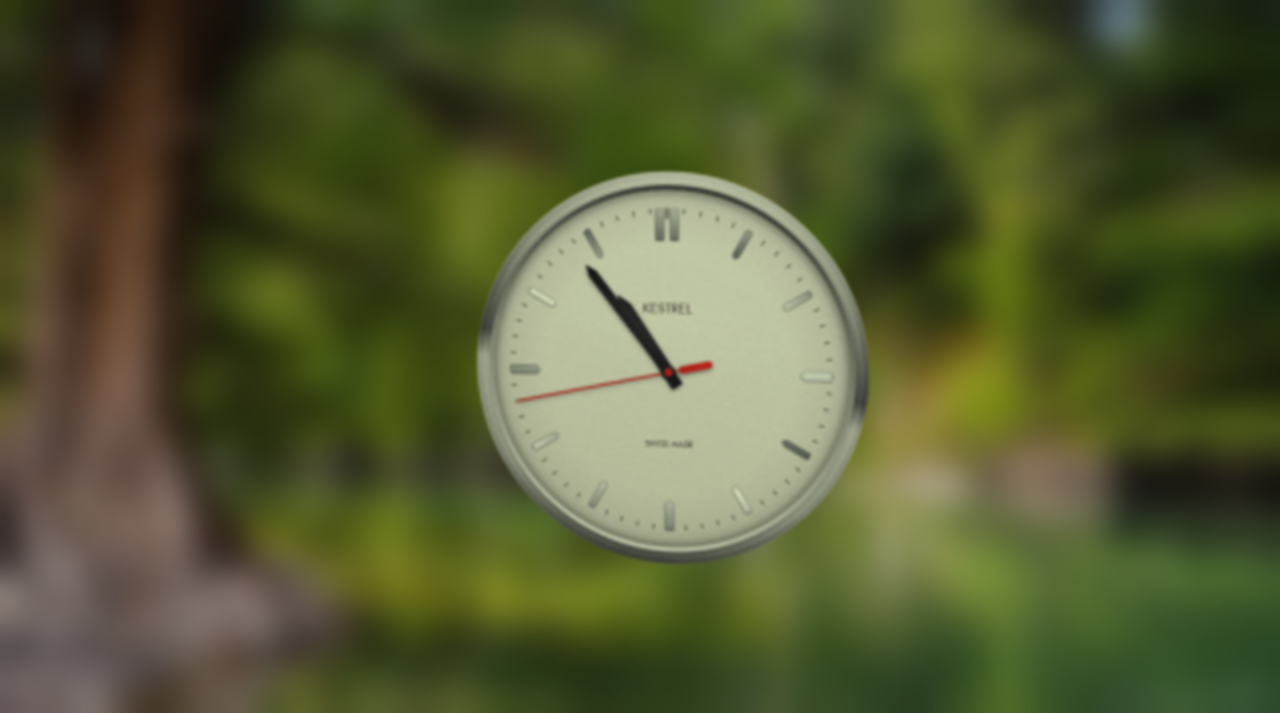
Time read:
10,53,43
